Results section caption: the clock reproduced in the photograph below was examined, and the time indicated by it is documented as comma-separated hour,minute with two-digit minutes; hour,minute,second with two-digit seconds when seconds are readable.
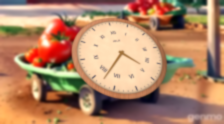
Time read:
4,38
